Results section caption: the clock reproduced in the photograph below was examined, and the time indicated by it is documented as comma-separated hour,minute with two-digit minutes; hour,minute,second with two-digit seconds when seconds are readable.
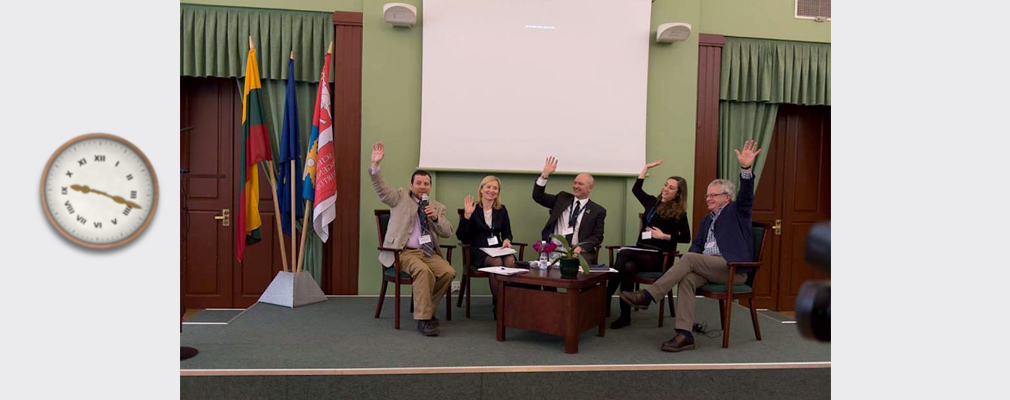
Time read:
9,18
